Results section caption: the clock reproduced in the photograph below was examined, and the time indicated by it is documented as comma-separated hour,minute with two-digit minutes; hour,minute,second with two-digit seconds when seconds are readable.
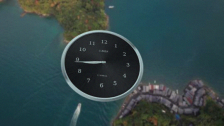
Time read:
8,44
